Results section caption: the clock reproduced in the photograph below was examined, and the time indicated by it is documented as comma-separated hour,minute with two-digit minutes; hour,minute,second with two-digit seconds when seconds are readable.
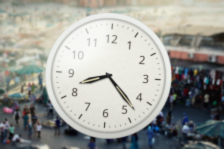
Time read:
8,23
